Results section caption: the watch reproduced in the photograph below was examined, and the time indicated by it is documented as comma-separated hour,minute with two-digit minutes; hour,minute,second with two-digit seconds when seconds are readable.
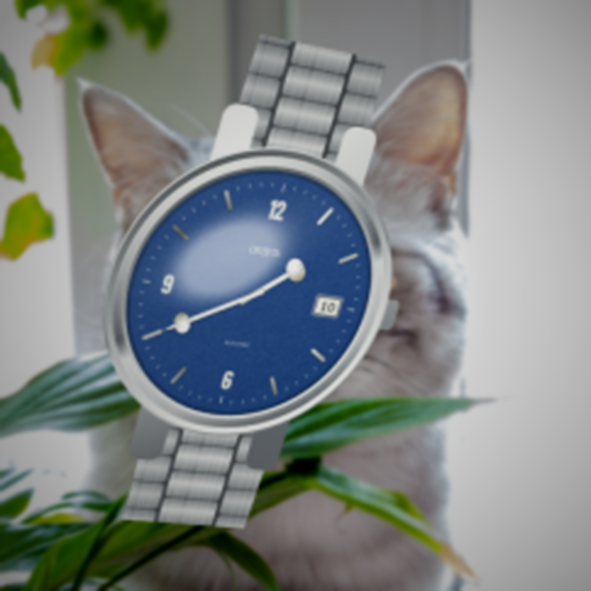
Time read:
1,40
